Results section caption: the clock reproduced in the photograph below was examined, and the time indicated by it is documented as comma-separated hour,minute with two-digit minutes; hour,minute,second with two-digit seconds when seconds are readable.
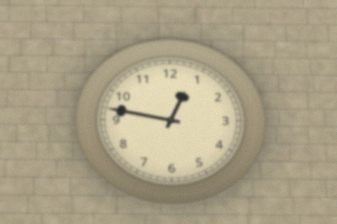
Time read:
12,47
